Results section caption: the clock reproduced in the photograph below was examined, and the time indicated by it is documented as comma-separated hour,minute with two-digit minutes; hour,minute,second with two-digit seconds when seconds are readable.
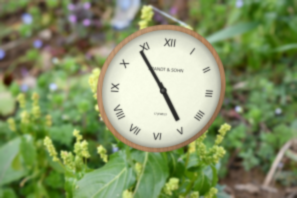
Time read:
4,54
